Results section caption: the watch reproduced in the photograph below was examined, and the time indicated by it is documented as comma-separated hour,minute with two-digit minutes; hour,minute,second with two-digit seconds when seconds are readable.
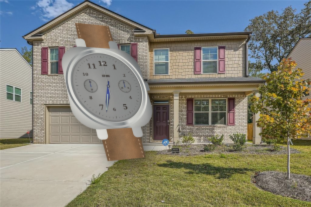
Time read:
6,33
